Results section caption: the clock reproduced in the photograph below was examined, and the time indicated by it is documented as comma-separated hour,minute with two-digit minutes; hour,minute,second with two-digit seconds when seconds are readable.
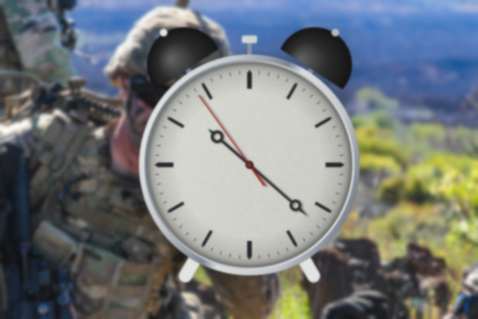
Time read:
10,21,54
